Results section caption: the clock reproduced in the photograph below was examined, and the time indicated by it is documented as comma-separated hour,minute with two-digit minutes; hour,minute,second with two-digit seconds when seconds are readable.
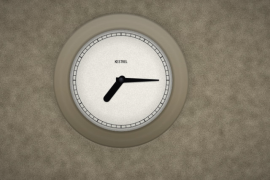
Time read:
7,15
